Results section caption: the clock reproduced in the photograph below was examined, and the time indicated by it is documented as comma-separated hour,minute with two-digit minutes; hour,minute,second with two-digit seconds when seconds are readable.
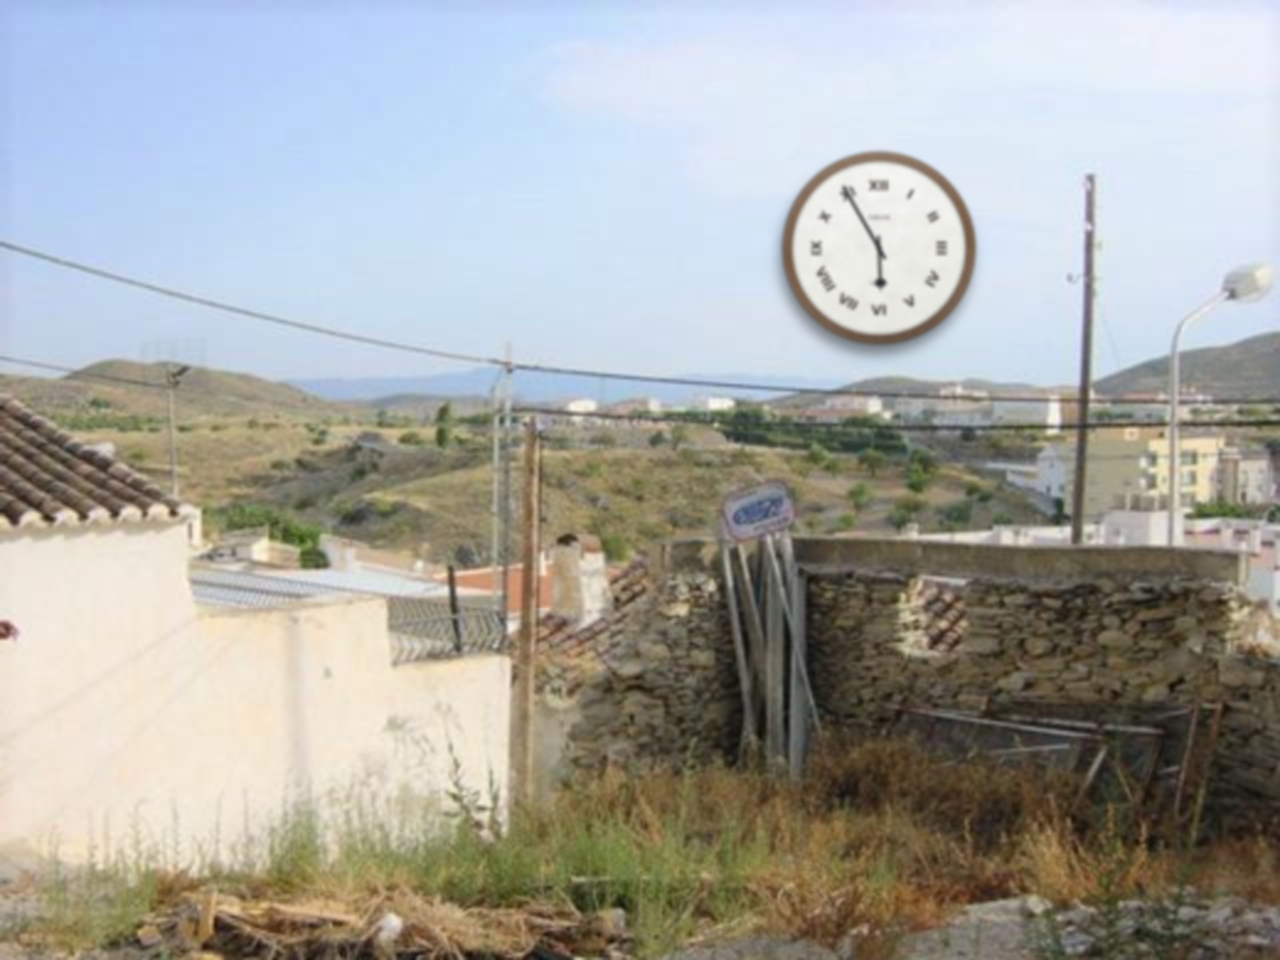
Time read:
5,55
